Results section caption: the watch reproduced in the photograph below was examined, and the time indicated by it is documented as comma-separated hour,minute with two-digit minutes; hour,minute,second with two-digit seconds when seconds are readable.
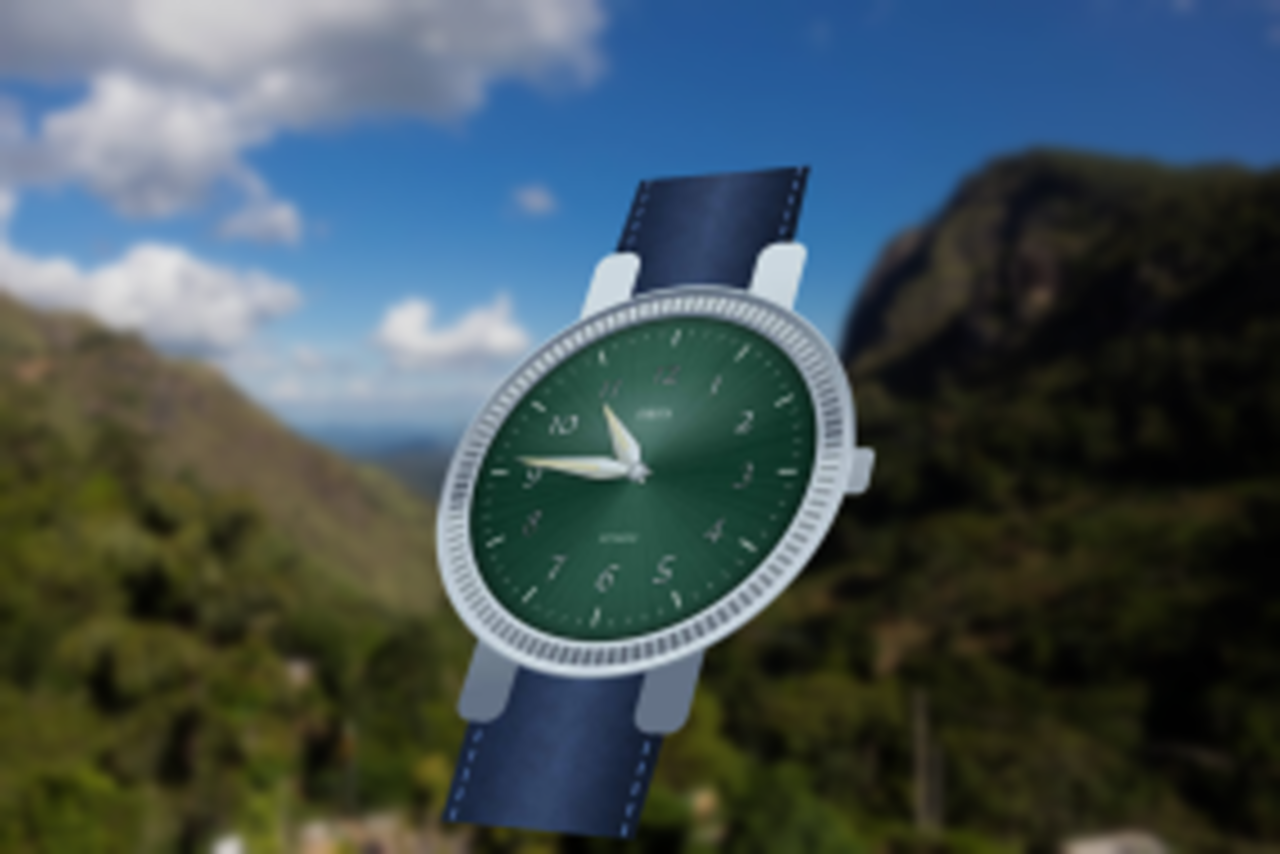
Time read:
10,46
